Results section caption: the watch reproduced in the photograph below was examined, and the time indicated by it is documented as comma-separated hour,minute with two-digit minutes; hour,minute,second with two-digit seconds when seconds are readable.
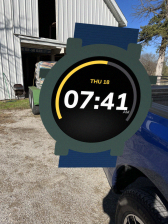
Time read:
7,41
